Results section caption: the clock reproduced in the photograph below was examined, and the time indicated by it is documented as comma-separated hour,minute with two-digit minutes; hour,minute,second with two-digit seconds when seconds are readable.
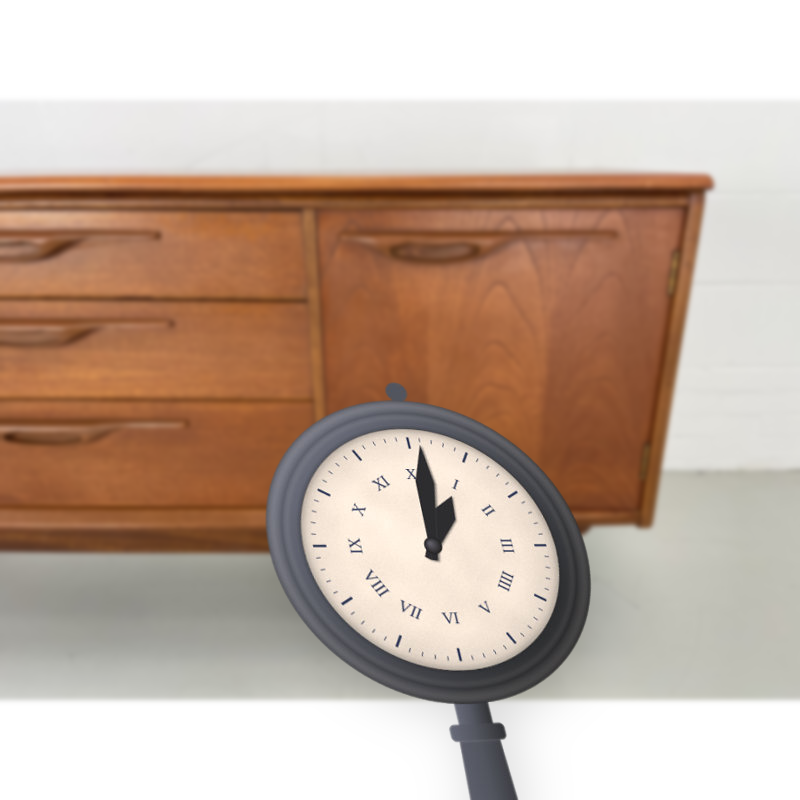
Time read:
1,01
